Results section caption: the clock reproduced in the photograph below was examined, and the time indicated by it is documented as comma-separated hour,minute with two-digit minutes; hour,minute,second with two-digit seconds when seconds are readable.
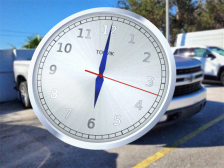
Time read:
6,00,17
